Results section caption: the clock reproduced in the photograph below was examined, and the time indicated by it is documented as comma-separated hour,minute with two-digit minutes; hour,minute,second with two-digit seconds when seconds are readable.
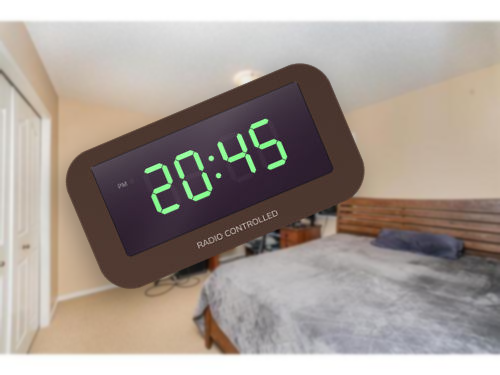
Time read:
20,45
